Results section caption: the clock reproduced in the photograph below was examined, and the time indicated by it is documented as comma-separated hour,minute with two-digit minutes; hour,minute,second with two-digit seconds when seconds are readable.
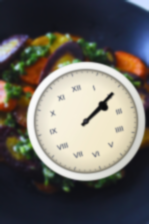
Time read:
2,10
